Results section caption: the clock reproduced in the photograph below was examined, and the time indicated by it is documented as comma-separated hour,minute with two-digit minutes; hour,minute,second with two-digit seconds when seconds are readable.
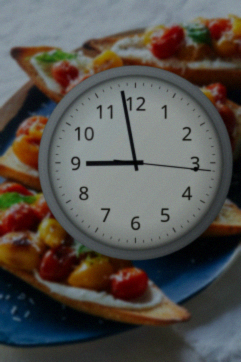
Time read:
8,58,16
